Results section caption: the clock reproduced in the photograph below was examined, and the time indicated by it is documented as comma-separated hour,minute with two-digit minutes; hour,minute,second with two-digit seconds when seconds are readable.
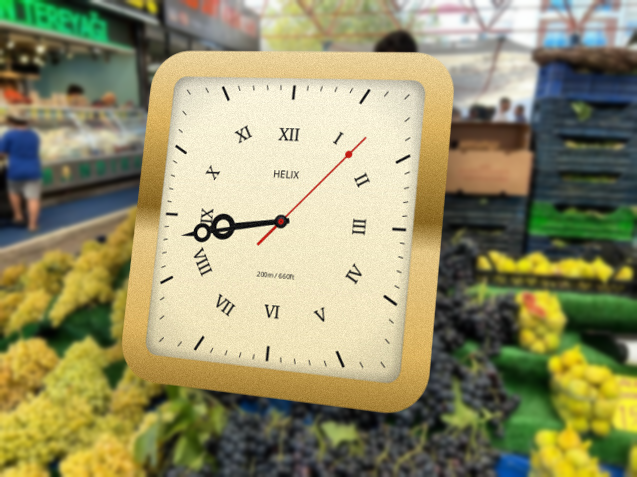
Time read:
8,43,07
